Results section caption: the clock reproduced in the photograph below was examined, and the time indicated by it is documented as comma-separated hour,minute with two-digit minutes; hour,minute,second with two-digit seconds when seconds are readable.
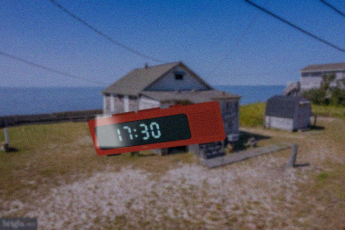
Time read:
17,30
